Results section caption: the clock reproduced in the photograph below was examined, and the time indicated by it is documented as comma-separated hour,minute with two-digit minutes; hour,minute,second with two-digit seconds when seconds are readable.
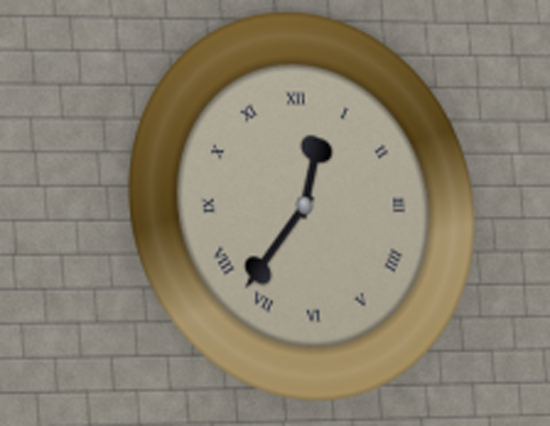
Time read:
12,37
